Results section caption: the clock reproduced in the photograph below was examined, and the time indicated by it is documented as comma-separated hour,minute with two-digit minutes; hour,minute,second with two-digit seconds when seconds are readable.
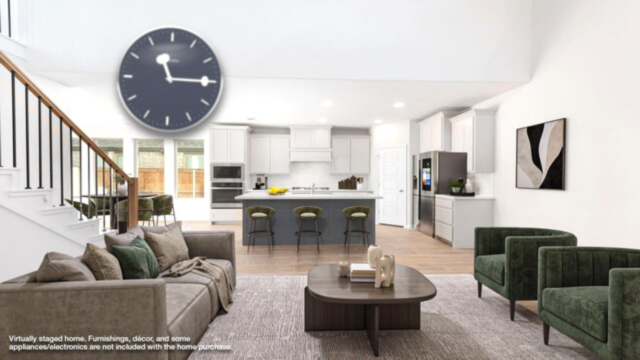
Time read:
11,15
